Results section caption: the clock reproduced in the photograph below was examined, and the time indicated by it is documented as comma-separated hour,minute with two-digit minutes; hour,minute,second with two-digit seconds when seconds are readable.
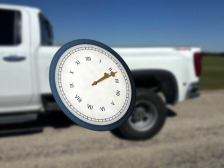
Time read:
2,12
